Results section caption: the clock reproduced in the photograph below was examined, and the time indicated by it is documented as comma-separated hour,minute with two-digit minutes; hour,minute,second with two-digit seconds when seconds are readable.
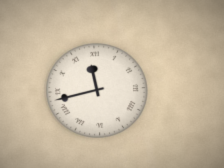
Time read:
11,43
